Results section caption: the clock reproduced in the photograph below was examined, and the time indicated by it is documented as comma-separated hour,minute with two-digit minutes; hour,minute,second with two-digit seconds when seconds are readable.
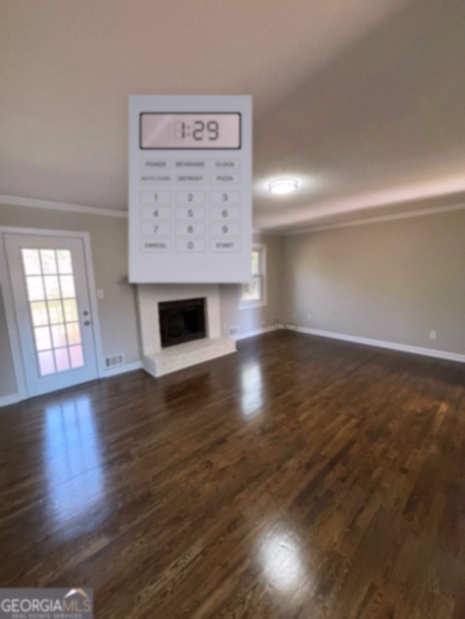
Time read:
1,29
